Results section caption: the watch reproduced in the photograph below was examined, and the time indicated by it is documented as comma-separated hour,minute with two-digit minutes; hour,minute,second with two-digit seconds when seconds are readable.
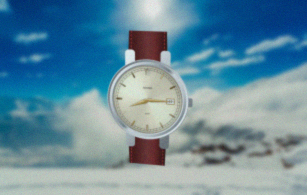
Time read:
8,15
